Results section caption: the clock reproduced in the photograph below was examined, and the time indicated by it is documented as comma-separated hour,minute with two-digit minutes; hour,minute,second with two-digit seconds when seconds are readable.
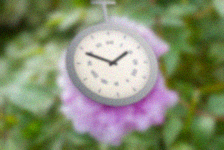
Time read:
1,49
